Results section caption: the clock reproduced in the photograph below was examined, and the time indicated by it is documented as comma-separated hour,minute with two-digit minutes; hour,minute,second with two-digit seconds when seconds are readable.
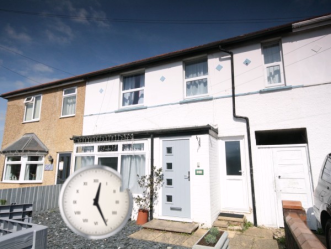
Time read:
12,26
